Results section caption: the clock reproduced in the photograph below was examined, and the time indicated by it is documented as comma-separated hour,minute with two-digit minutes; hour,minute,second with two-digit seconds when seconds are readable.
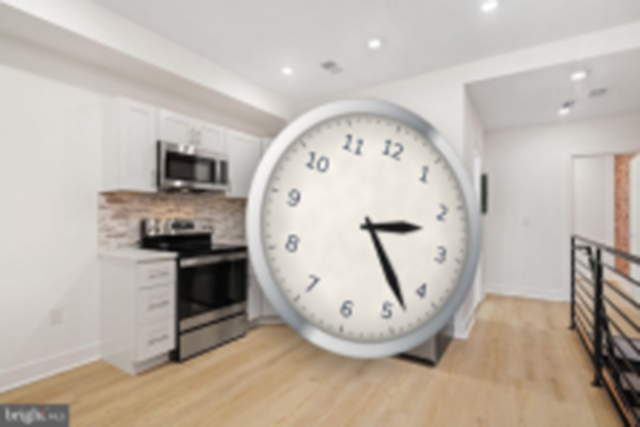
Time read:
2,23
